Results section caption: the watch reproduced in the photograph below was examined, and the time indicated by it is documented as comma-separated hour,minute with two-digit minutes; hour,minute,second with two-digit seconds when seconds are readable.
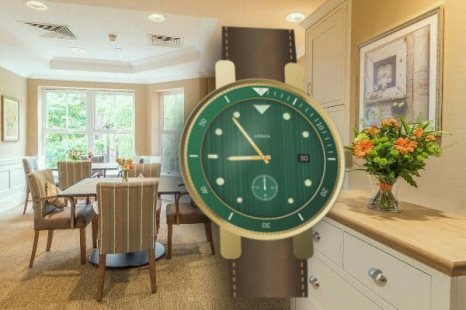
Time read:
8,54
